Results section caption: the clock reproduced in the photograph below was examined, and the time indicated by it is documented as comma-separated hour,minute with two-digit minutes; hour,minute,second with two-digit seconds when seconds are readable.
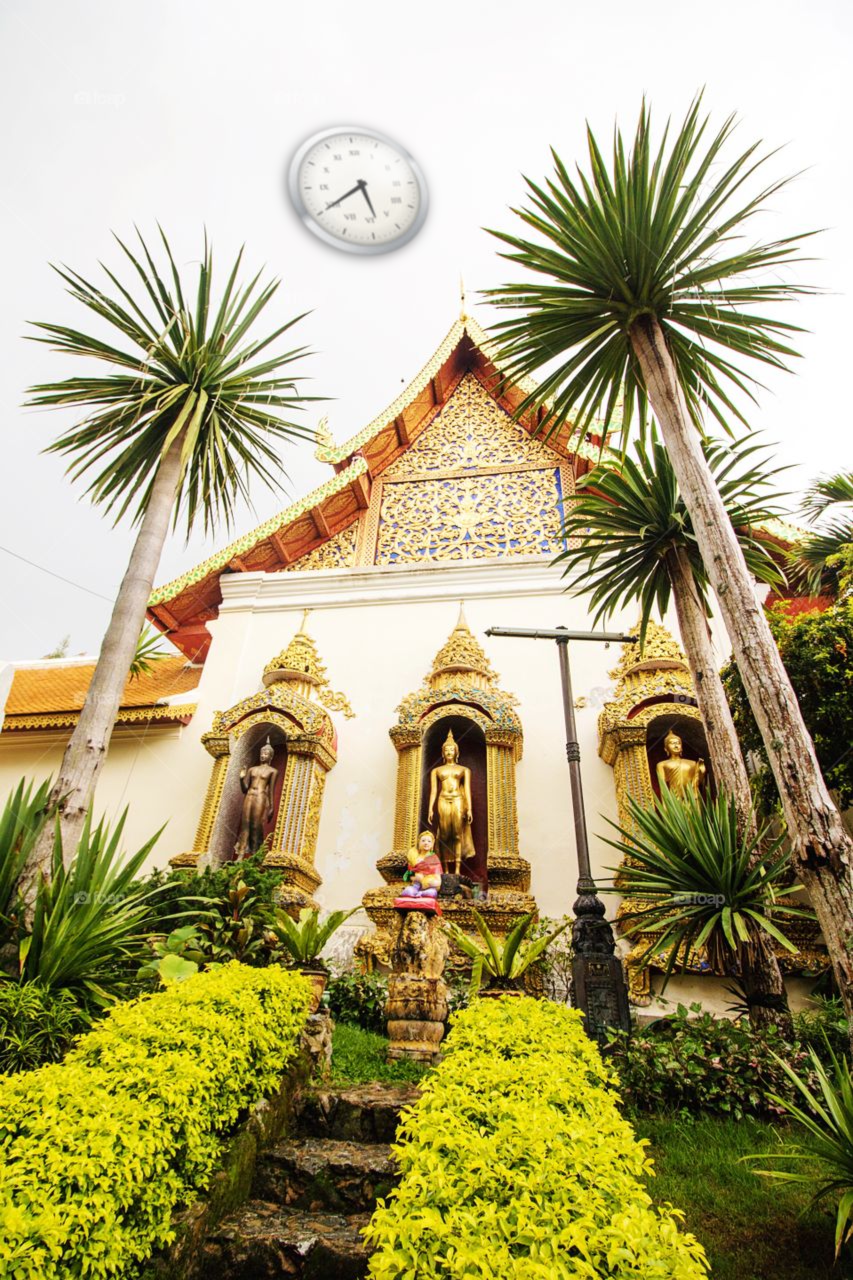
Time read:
5,40
